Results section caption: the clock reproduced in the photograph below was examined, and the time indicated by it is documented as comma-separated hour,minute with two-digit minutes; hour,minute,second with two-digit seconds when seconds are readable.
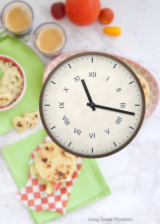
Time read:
11,17
